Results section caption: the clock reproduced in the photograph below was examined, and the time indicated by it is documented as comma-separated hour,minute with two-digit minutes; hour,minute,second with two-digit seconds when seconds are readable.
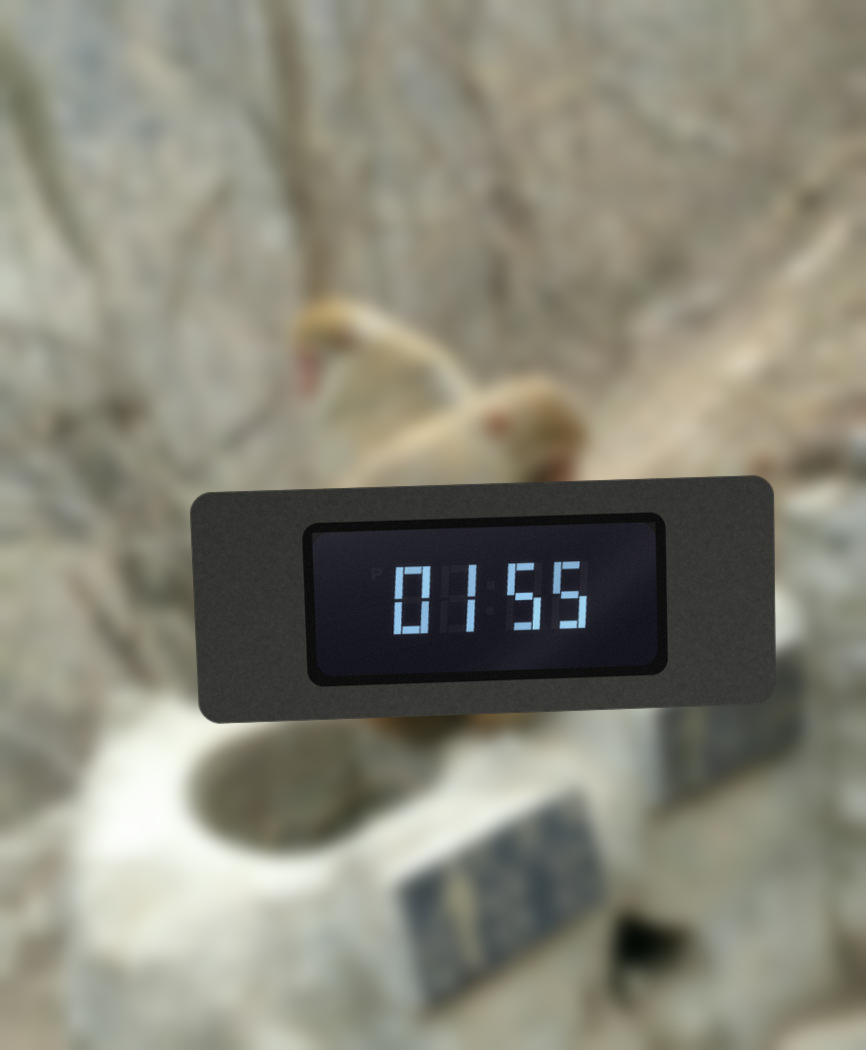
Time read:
1,55
